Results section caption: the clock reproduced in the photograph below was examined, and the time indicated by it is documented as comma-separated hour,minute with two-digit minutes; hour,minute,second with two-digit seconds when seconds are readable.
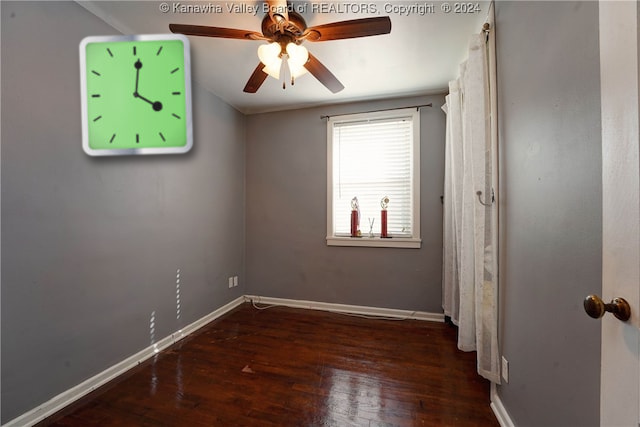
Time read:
4,01
